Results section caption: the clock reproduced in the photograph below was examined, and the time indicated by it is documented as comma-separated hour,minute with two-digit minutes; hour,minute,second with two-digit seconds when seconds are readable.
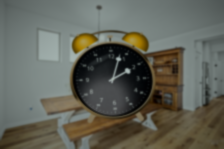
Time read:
2,03
